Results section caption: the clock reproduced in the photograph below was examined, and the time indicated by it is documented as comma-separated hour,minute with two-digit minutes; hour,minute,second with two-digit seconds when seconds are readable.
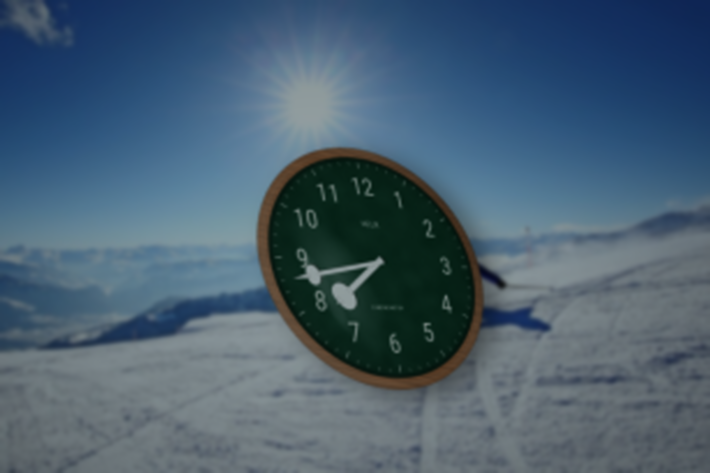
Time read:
7,43
